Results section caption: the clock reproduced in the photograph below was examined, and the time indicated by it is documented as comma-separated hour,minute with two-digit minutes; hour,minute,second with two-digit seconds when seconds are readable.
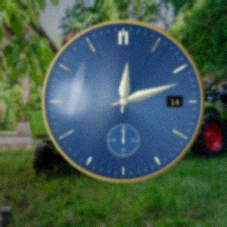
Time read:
12,12
